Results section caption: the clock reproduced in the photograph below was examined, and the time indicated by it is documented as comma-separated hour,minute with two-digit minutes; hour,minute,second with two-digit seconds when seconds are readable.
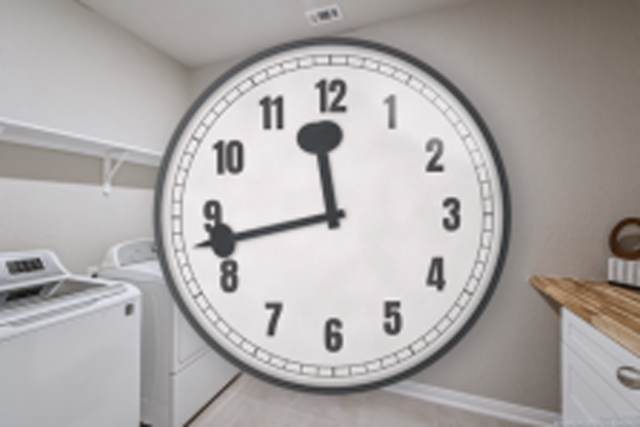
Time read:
11,43
